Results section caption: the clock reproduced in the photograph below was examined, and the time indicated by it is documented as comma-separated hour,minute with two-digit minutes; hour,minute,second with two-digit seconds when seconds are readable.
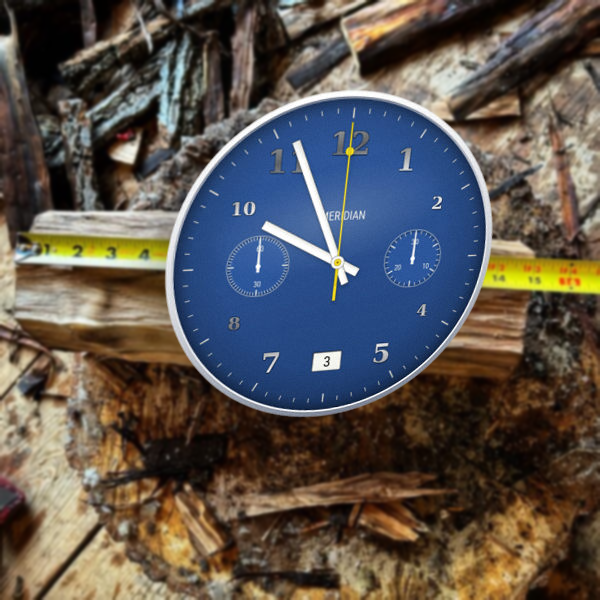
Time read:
9,56
